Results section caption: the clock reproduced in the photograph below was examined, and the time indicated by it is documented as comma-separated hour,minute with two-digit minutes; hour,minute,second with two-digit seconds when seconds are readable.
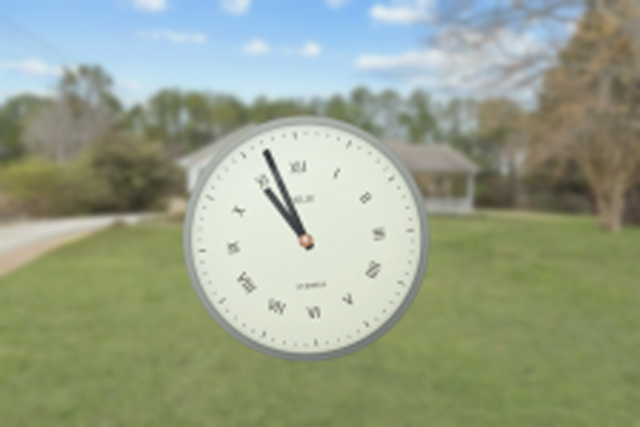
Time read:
10,57
